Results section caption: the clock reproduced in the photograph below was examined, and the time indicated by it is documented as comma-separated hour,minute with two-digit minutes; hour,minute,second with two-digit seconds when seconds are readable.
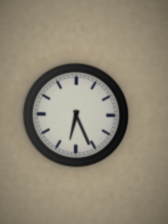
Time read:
6,26
